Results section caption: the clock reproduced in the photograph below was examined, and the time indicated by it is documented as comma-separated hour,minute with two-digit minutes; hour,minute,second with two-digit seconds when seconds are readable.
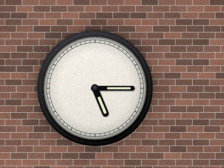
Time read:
5,15
